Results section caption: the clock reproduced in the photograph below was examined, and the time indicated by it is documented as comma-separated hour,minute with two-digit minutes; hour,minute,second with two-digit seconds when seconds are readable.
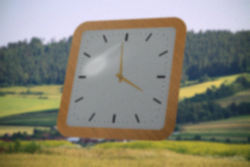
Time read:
3,59
